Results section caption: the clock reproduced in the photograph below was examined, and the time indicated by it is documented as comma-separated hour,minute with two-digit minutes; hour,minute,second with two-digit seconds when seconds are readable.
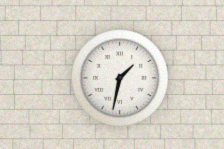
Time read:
1,32
